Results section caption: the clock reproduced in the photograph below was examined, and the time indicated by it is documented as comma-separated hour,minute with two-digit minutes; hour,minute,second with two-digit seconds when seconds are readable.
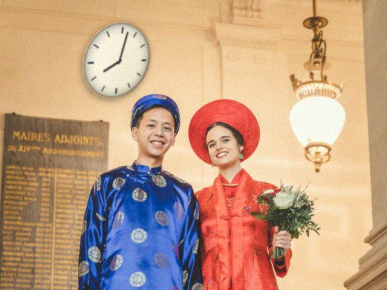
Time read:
8,02
